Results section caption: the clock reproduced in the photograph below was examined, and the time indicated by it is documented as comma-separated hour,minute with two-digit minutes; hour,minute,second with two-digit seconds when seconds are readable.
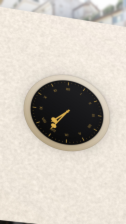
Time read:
7,36
